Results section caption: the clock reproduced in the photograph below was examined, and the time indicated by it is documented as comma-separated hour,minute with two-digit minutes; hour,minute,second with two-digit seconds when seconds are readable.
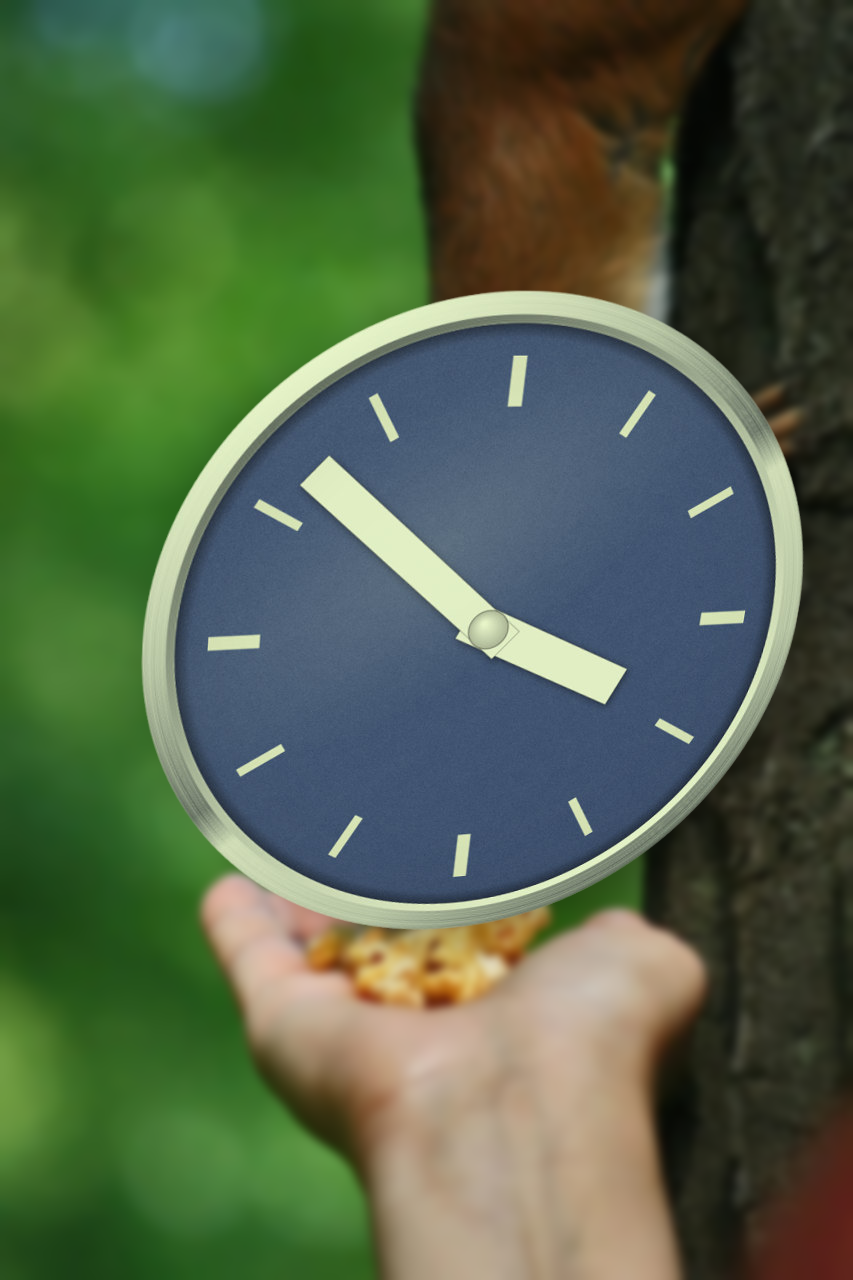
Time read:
3,52
